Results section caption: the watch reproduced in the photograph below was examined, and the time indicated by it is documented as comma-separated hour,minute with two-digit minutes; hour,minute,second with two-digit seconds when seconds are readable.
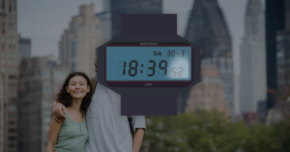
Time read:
18,39,52
